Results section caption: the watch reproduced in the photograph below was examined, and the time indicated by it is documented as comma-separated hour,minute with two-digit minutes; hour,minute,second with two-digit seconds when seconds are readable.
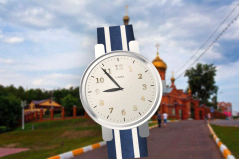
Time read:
8,54
